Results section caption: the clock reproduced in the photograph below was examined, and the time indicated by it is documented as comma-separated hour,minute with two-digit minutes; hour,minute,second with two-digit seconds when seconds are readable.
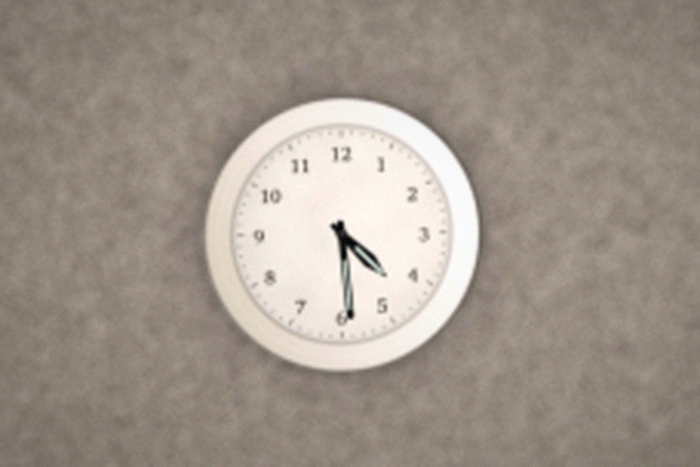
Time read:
4,29
